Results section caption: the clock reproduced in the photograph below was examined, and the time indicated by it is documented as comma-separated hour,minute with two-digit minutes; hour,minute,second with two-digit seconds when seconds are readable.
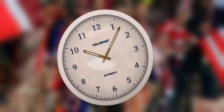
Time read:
10,07
